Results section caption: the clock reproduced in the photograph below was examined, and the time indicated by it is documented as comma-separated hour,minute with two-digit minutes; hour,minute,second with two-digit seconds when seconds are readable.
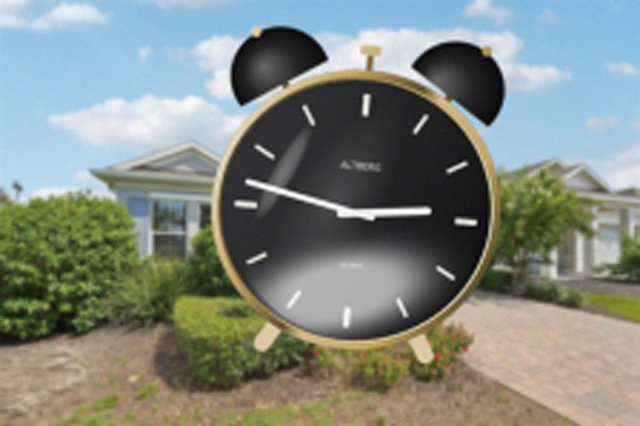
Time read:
2,47
